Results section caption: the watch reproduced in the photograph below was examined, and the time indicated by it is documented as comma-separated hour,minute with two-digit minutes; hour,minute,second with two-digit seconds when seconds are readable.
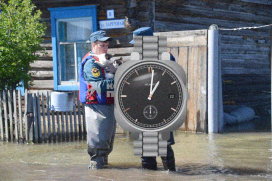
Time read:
1,01
